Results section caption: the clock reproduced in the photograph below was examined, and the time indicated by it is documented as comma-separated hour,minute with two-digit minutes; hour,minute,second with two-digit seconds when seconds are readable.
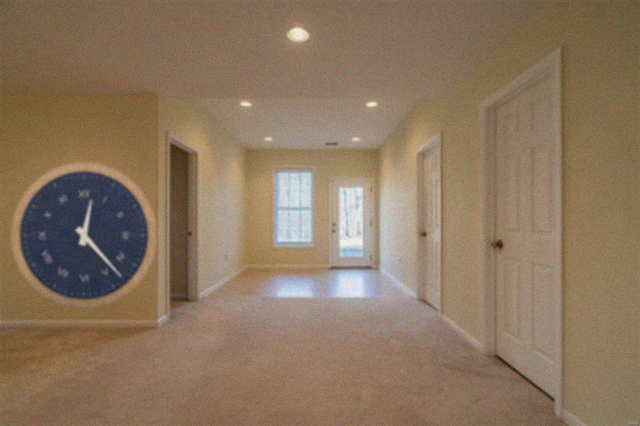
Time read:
12,23
